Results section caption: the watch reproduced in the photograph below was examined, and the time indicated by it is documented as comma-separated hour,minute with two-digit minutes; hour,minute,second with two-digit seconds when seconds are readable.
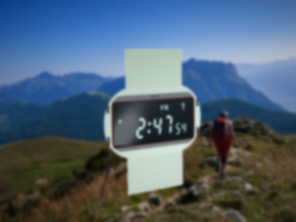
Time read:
2,47
